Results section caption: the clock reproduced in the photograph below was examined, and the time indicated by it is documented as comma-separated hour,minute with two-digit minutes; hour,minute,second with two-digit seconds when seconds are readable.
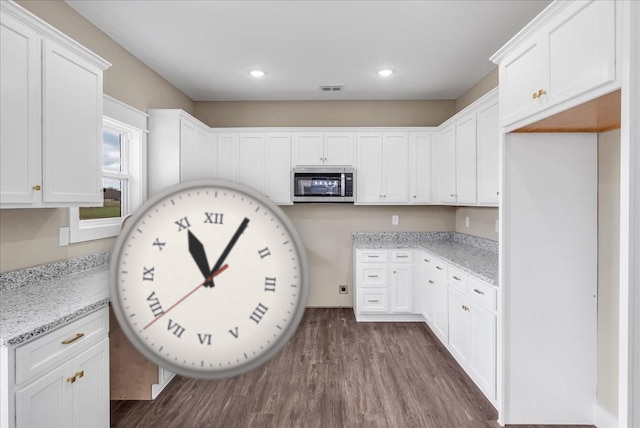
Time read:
11,04,38
